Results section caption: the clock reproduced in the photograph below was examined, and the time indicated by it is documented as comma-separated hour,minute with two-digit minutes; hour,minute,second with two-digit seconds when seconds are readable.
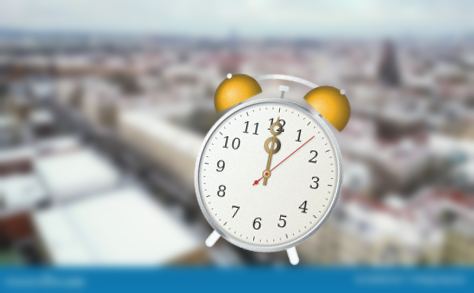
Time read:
12,00,07
